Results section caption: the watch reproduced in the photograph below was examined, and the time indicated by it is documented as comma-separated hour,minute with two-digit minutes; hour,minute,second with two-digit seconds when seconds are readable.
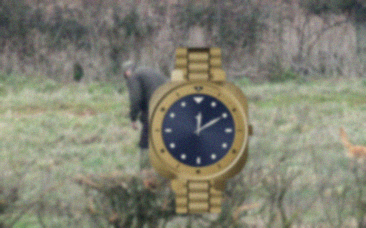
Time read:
12,10
